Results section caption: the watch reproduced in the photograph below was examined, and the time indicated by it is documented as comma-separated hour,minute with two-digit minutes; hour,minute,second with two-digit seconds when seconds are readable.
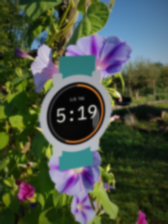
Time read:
5,19
